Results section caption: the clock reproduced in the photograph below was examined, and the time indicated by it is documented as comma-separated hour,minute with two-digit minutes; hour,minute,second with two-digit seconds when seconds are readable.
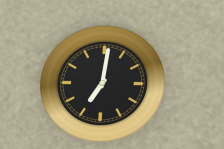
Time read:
7,01
